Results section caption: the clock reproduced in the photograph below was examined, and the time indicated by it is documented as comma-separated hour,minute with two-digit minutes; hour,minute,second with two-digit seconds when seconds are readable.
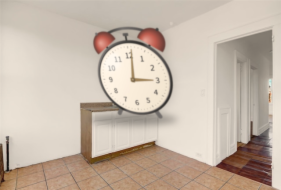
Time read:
3,01
